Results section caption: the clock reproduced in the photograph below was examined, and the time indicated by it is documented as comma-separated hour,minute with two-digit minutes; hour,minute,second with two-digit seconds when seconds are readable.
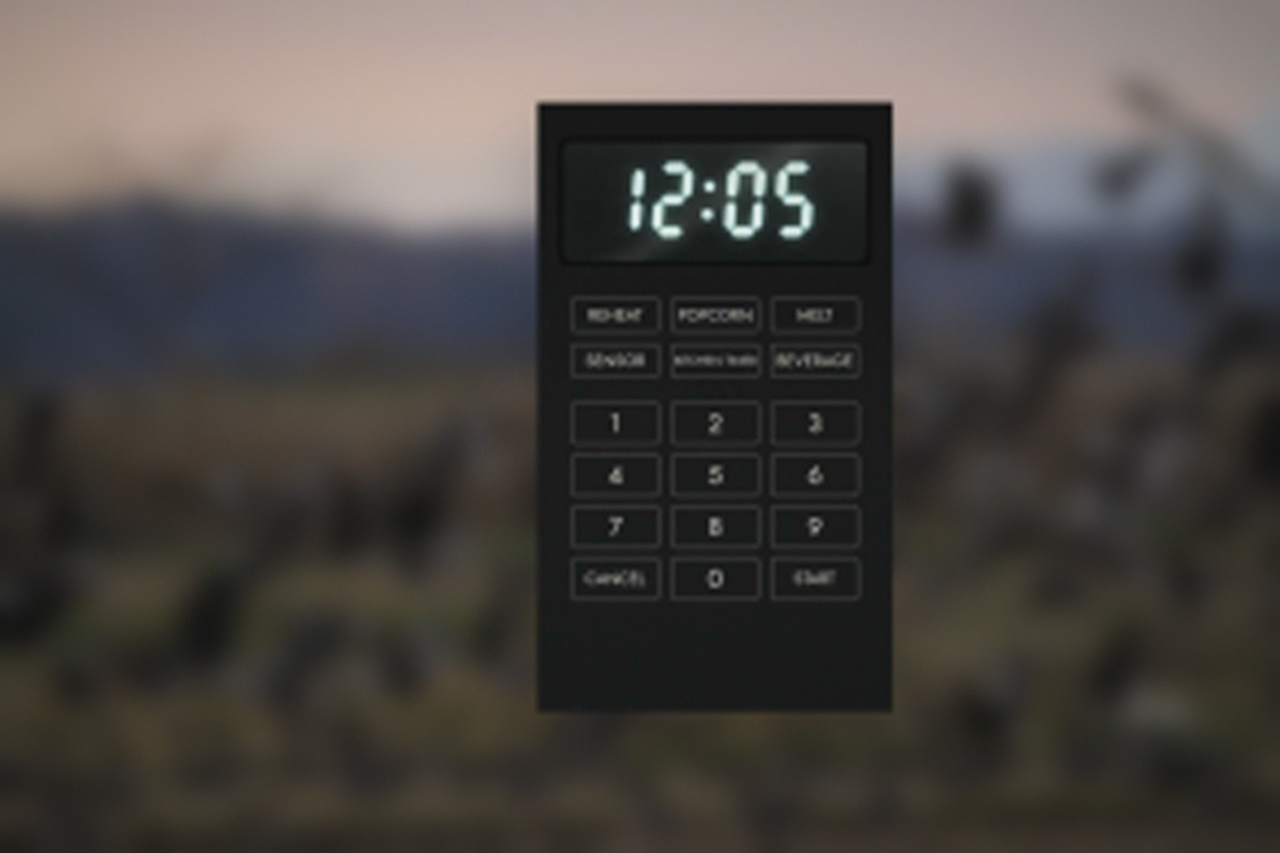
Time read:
12,05
